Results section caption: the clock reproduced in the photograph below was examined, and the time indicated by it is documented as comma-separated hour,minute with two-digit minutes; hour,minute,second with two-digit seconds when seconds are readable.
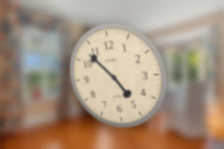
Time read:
4,53
